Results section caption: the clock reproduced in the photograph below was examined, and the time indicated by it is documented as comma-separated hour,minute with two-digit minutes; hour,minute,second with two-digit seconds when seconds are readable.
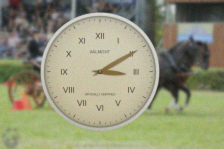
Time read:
3,10
